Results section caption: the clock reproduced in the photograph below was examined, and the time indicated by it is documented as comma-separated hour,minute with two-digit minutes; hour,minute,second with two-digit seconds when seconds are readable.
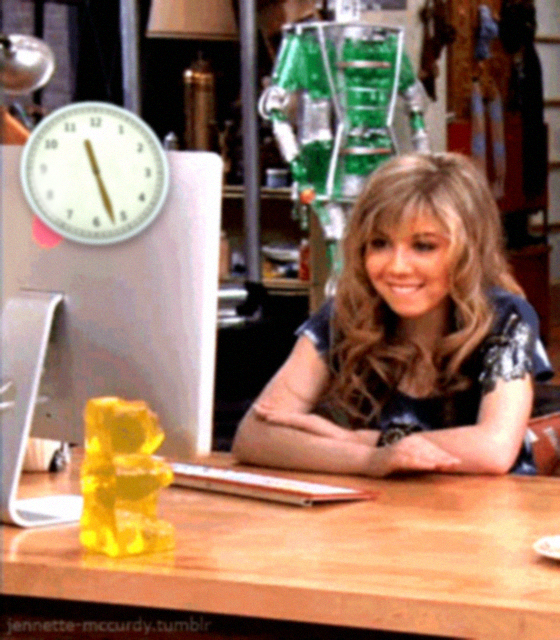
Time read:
11,27
